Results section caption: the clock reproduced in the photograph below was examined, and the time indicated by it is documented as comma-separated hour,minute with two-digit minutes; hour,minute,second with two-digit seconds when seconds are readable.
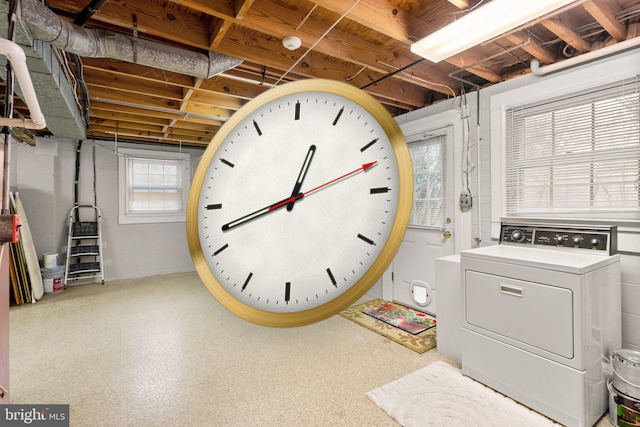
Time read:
12,42,12
